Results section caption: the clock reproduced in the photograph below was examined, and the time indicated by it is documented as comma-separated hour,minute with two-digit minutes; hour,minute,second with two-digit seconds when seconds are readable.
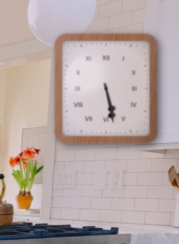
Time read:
5,28
